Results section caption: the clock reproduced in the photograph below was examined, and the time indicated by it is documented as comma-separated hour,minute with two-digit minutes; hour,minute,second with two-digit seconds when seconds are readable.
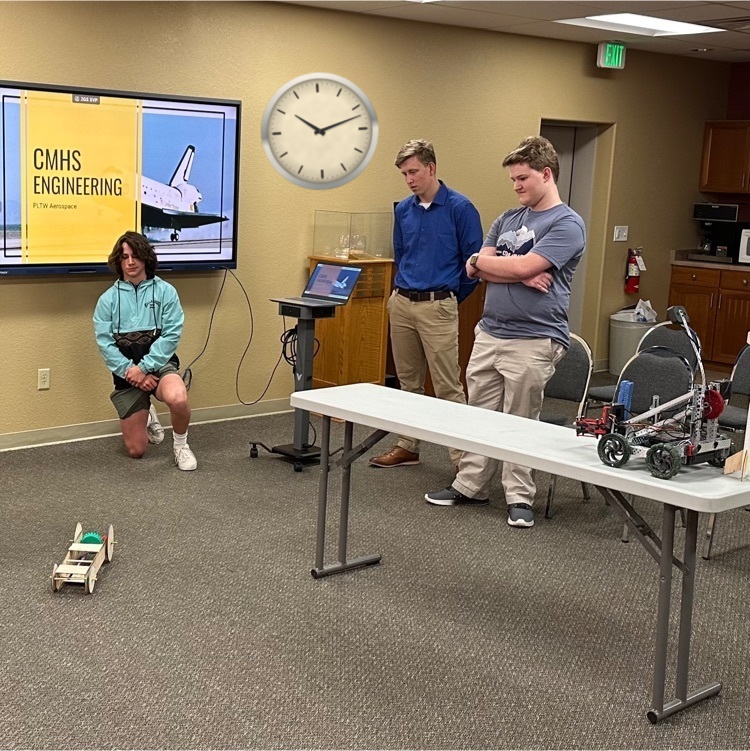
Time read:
10,12
